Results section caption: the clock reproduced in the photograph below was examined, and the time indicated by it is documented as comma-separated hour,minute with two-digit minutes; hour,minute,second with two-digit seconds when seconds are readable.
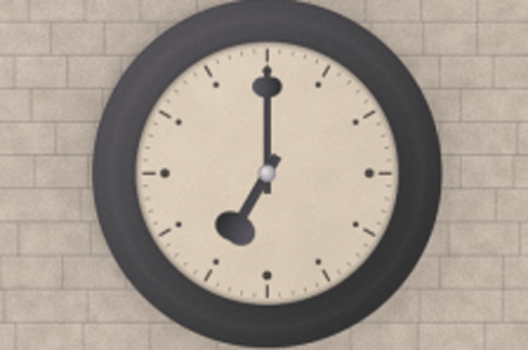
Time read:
7,00
